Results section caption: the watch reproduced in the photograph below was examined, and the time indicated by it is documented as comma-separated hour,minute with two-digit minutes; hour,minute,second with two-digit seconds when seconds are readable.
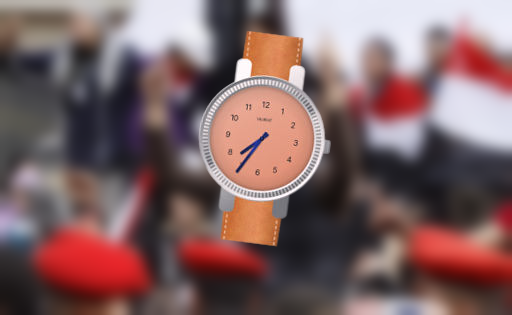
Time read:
7,35
